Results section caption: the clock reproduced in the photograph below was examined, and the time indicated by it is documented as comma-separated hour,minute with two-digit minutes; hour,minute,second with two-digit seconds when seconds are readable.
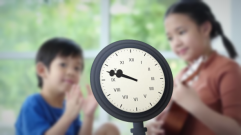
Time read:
9,48
